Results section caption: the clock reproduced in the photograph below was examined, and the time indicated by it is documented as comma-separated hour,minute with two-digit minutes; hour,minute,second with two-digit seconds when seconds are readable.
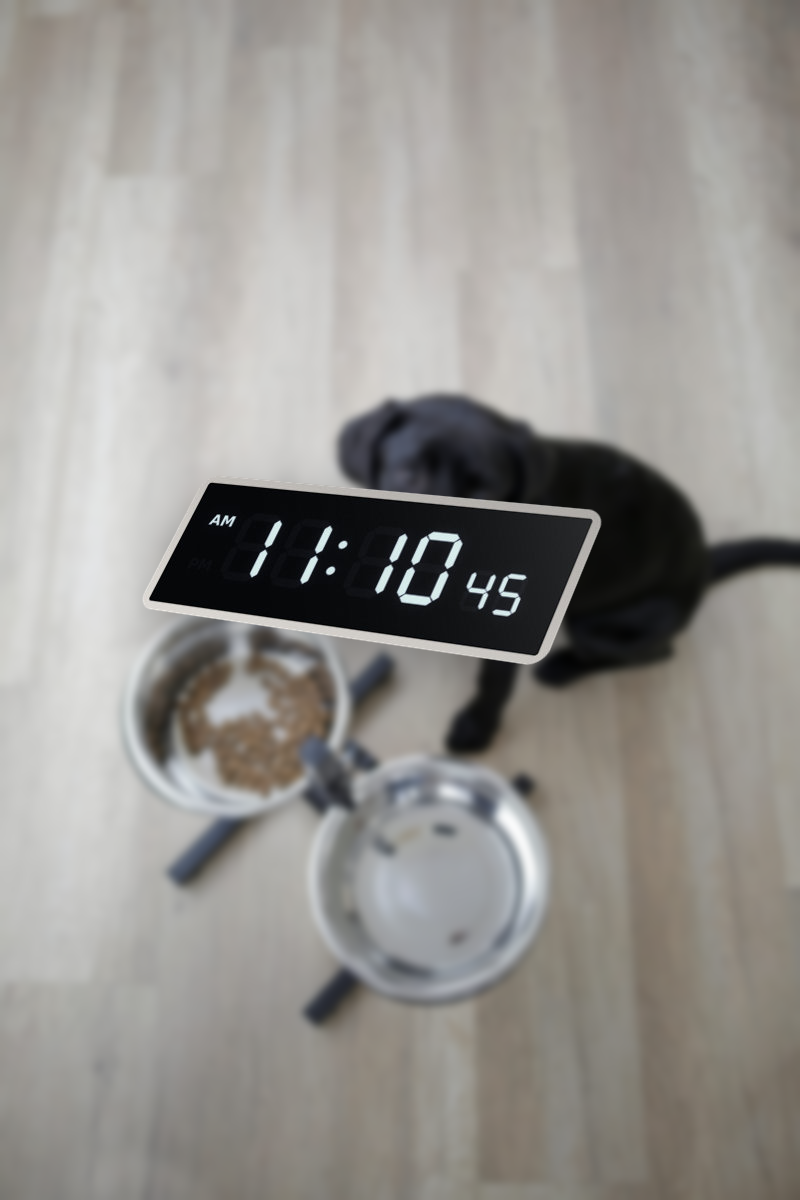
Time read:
11,10,45
